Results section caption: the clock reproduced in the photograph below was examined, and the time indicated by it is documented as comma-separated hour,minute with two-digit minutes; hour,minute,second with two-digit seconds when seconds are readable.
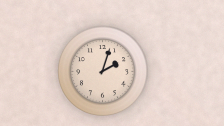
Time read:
2,03
